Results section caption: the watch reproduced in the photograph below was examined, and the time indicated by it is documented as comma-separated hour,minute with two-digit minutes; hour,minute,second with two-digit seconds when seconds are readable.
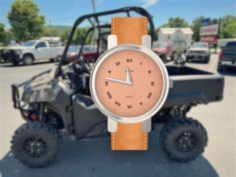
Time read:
11,47
